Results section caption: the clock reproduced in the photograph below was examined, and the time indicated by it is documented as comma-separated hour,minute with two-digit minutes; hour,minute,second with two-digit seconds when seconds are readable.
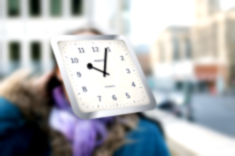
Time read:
10,04
